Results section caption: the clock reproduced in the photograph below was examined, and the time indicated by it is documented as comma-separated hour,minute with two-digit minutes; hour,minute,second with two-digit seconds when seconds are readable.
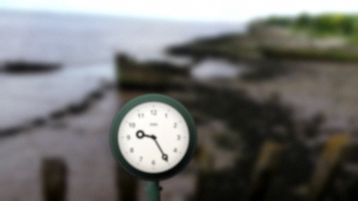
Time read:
9,25
